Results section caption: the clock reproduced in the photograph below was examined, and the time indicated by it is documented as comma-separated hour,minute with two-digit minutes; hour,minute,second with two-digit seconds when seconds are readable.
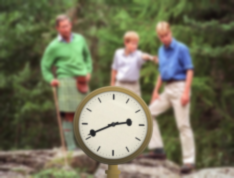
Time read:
2,41
